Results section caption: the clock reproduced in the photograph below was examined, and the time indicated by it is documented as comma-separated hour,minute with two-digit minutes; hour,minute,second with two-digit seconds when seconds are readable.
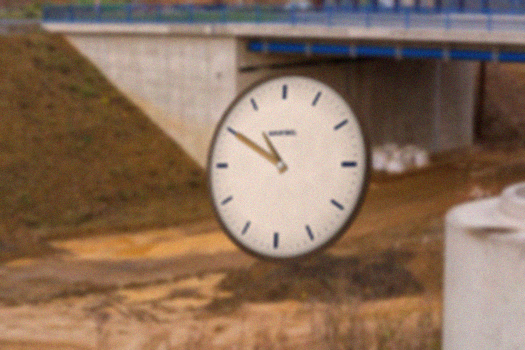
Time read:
10,50
